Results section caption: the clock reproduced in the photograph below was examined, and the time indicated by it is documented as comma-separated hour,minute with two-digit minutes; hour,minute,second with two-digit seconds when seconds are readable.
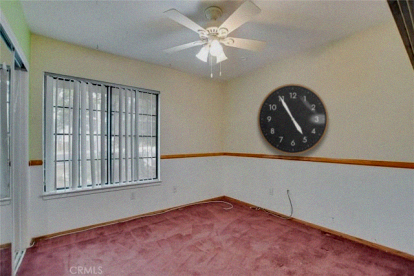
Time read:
4,55
